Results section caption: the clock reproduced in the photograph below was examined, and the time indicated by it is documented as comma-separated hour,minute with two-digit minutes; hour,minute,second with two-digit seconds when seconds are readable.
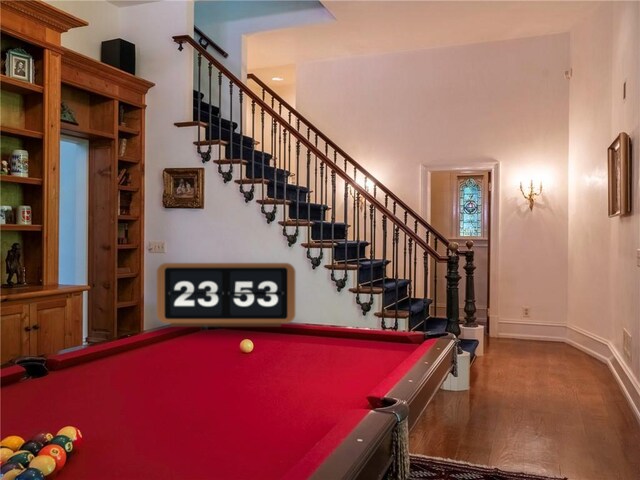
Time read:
23,53
